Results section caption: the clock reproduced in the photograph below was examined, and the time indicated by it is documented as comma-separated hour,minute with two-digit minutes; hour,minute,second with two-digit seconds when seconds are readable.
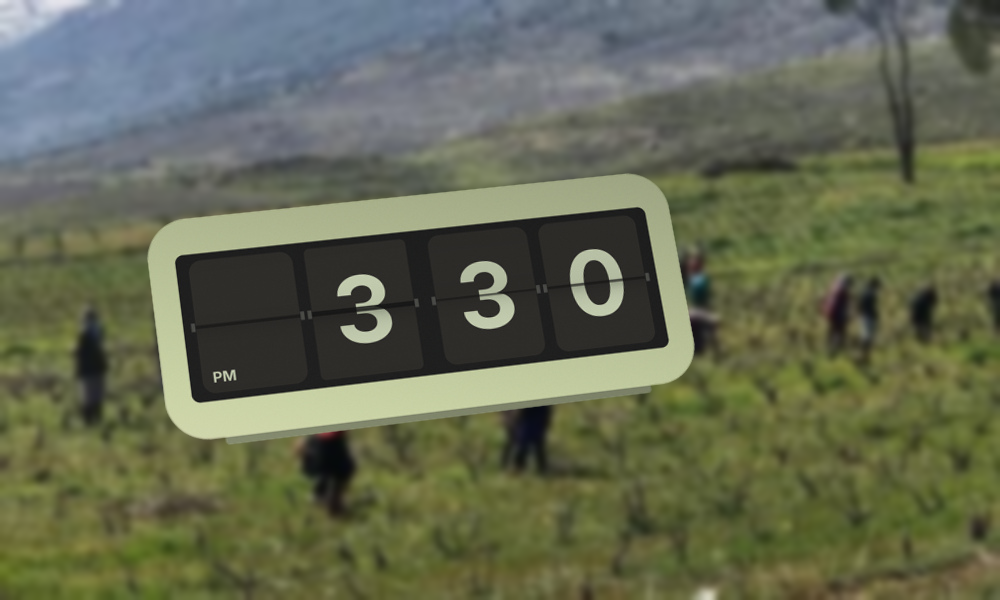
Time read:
3,30
